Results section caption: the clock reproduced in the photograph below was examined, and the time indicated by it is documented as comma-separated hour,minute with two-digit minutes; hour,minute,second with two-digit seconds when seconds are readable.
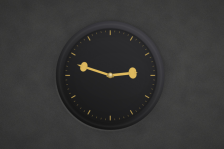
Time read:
2,48
